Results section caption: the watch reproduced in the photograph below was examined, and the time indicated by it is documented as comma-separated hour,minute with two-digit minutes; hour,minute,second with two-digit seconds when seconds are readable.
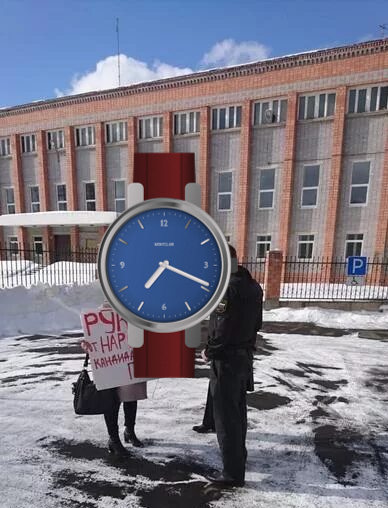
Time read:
7,19
